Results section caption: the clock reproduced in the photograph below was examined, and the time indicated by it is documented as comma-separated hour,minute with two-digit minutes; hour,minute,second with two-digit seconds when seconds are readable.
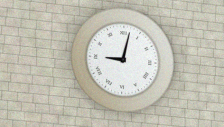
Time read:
9,02
